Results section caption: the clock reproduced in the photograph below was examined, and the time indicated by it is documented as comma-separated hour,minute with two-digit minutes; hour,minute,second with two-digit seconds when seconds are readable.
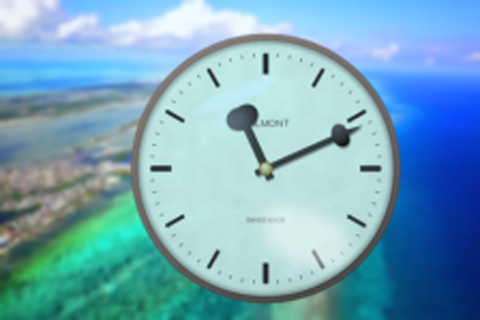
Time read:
11,11
